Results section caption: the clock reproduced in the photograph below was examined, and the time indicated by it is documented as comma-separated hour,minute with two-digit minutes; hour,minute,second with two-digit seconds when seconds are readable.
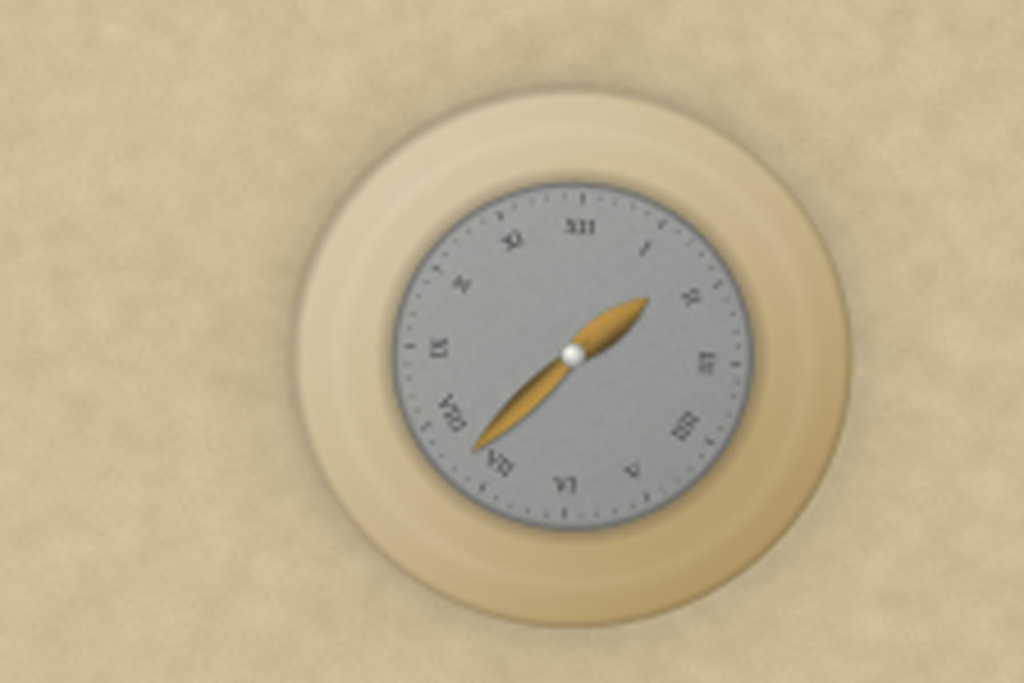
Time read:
1,37
